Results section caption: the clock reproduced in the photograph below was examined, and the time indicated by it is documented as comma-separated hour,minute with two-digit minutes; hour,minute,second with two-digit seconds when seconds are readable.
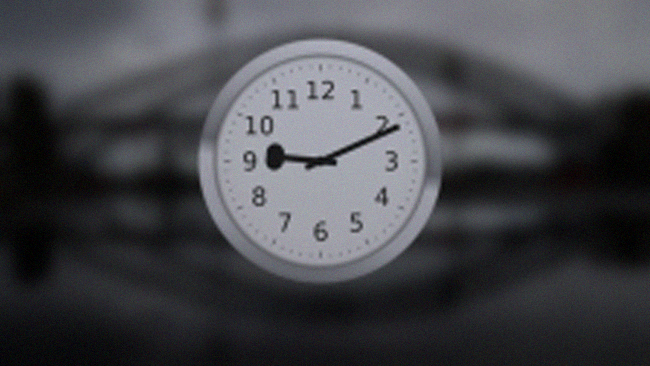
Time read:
9,11
